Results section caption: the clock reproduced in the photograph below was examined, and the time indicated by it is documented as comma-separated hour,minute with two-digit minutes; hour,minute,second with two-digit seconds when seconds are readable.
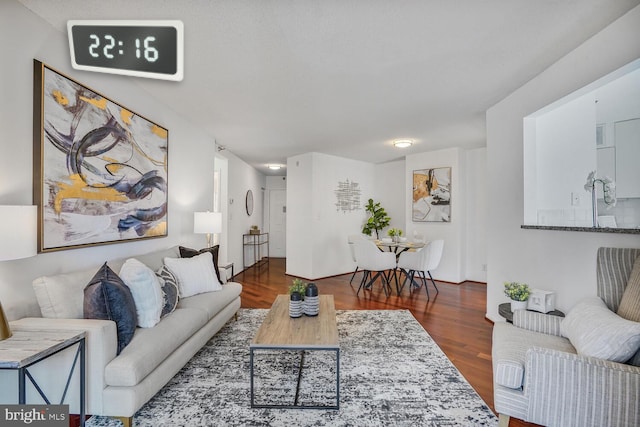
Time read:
22,16
